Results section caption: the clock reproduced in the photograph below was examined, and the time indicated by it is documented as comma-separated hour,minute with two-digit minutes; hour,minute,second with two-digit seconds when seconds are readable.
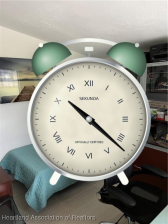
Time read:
10,22
